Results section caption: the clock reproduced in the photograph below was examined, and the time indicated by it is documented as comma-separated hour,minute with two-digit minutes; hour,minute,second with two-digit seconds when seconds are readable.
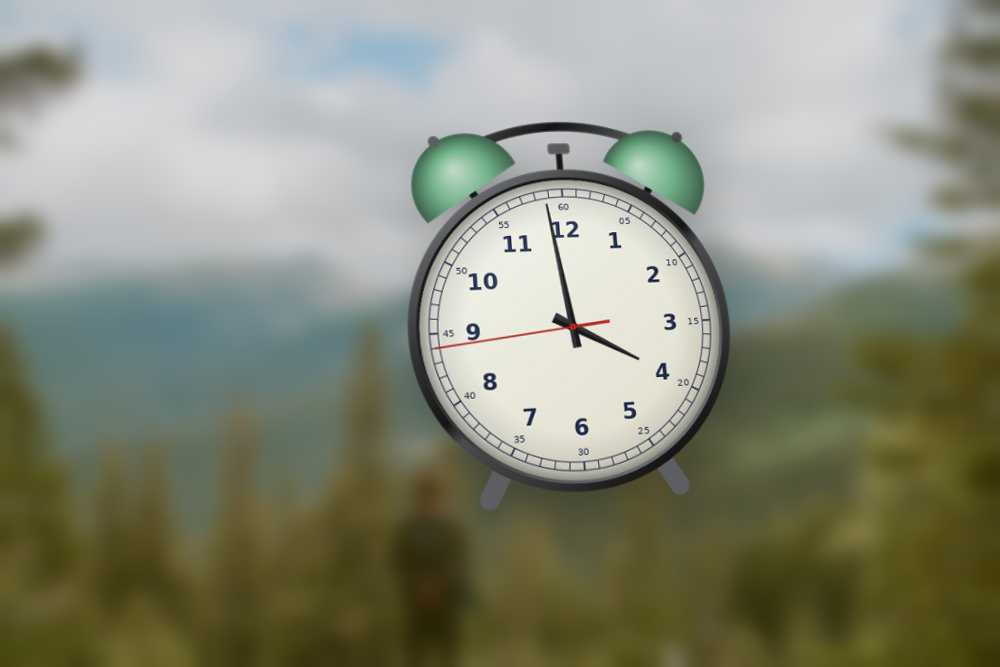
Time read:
3,58,44
